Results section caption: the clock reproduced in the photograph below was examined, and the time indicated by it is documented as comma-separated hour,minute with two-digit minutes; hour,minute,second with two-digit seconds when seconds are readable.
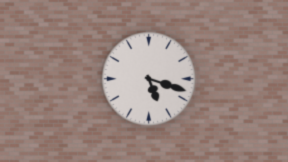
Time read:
5,18
